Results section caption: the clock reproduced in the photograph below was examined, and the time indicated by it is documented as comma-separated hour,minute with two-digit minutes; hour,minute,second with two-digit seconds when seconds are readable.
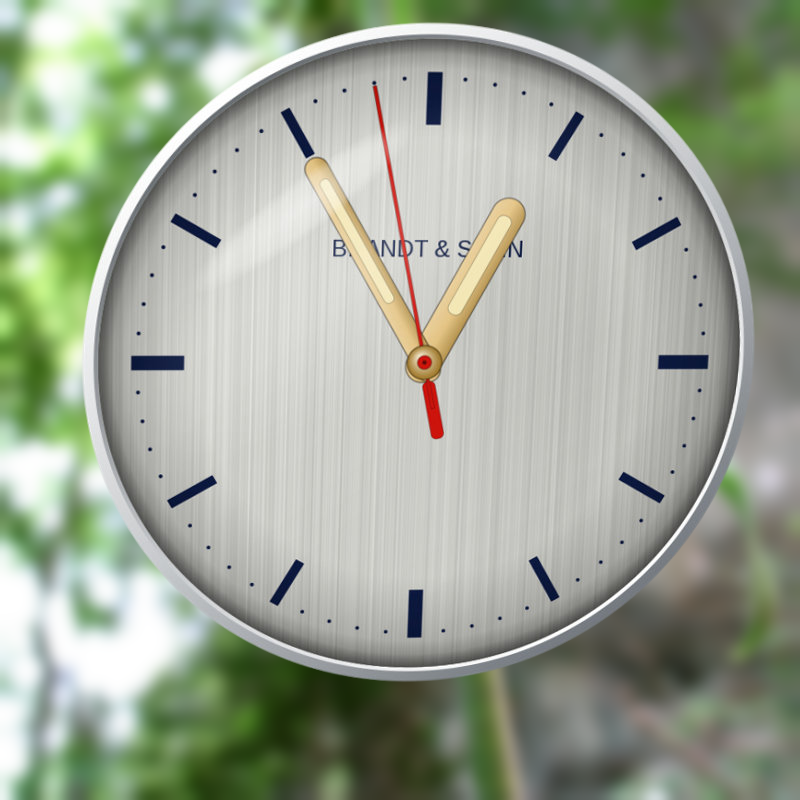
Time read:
12,54,58
